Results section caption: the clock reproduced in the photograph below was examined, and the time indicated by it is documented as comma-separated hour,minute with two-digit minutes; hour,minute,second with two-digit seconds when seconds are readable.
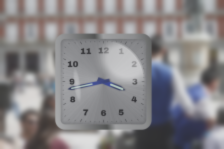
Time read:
3,43
